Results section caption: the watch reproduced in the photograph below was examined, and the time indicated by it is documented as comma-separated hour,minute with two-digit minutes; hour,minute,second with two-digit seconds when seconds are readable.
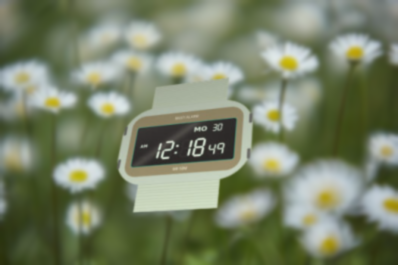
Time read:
12,18,49
